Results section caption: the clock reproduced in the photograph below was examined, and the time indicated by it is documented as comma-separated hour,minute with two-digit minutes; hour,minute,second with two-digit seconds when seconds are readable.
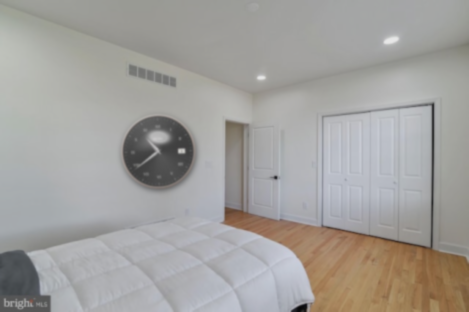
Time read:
10,39
